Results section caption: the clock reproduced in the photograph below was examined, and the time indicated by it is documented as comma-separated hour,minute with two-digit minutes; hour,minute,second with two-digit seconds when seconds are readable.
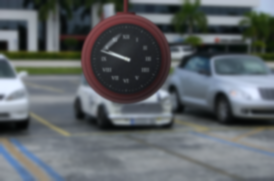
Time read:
9,48
